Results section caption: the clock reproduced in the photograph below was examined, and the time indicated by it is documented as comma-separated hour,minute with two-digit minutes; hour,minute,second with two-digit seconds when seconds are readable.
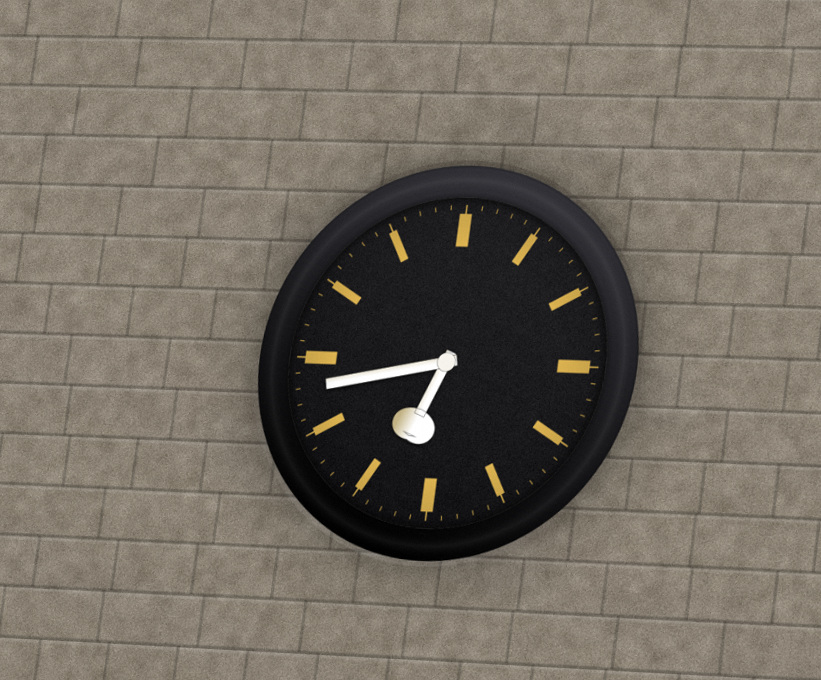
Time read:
6,43
